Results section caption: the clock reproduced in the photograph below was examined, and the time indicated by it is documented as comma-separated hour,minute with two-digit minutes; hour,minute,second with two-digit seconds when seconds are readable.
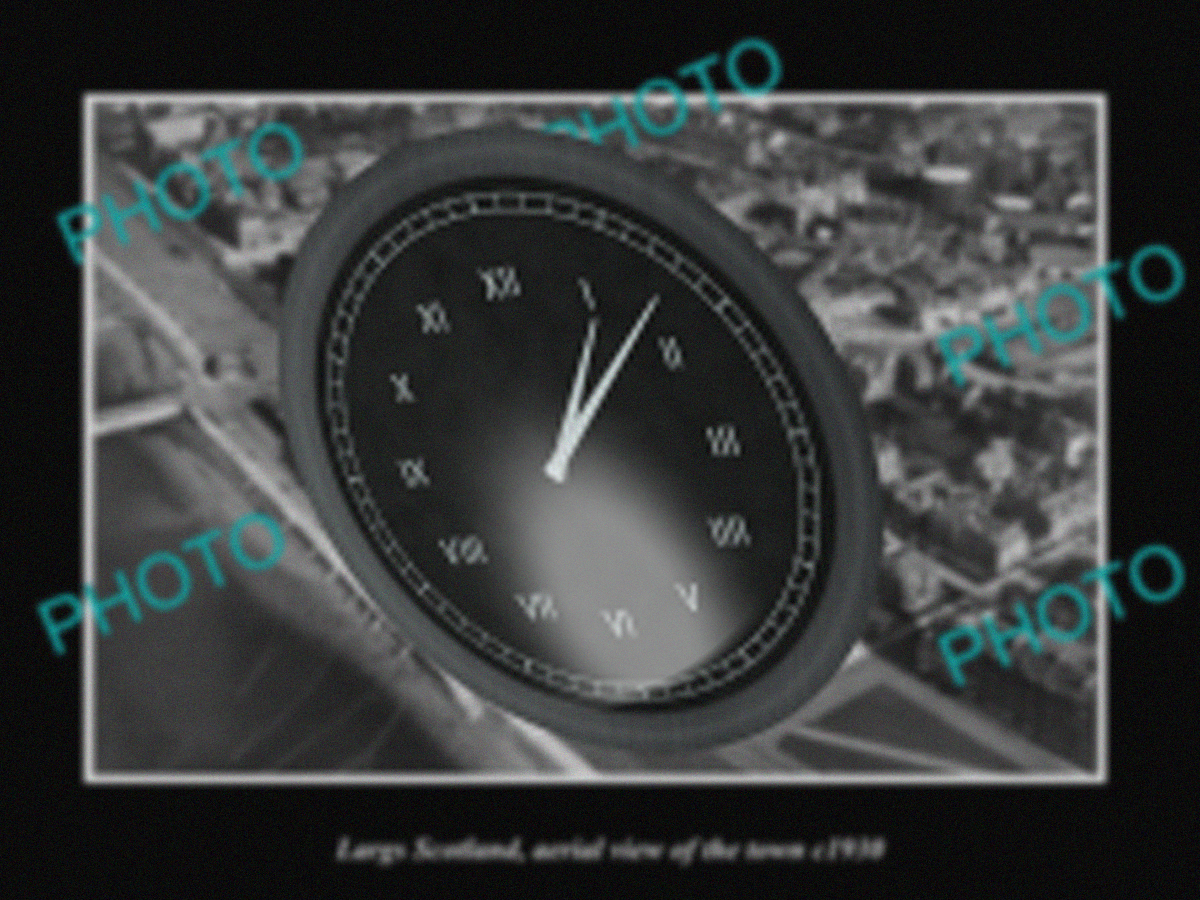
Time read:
1,08
